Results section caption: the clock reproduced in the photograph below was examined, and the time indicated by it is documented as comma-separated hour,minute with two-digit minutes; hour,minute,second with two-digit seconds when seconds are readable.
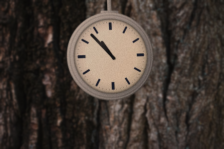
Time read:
10,53
